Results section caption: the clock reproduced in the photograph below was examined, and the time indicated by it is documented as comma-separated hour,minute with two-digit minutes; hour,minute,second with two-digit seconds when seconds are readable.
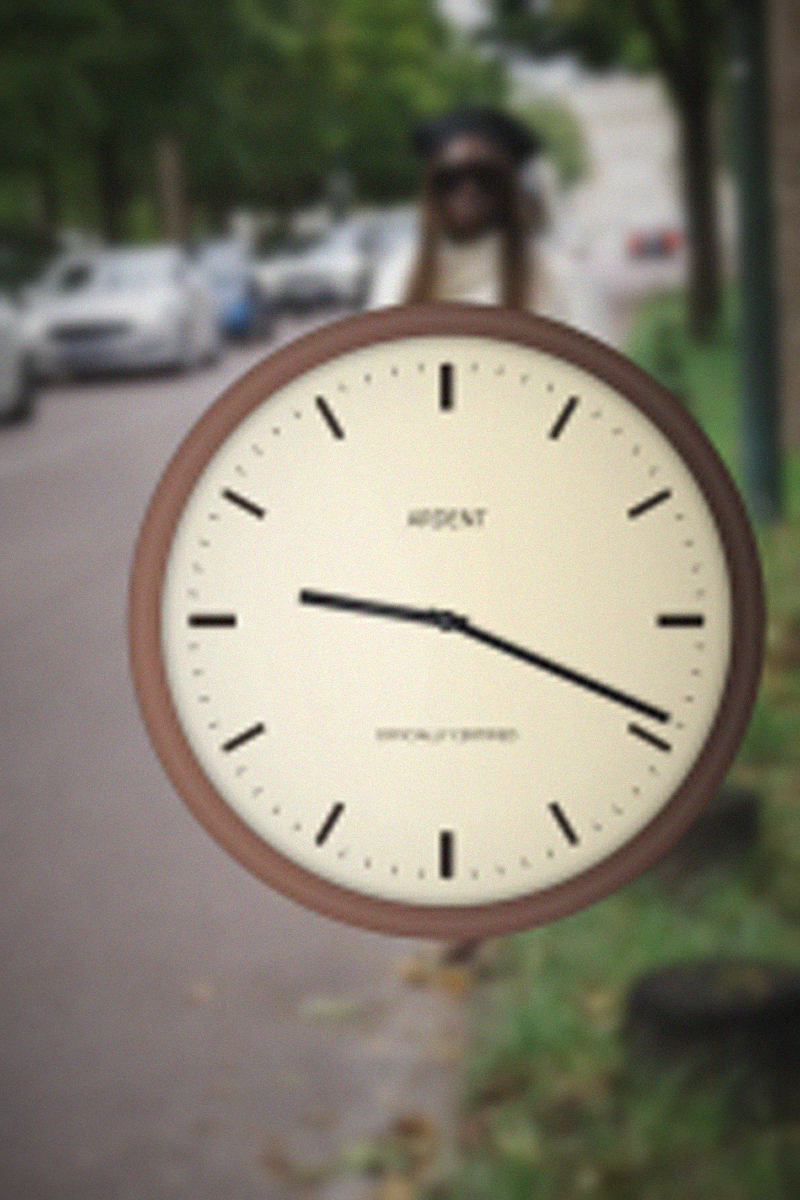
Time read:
9,19
